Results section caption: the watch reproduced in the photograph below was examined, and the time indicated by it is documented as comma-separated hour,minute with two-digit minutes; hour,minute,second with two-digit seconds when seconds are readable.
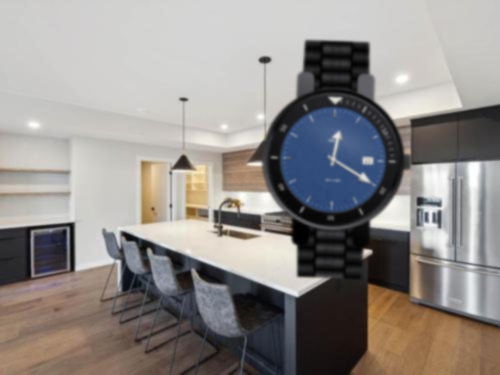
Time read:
12,20
